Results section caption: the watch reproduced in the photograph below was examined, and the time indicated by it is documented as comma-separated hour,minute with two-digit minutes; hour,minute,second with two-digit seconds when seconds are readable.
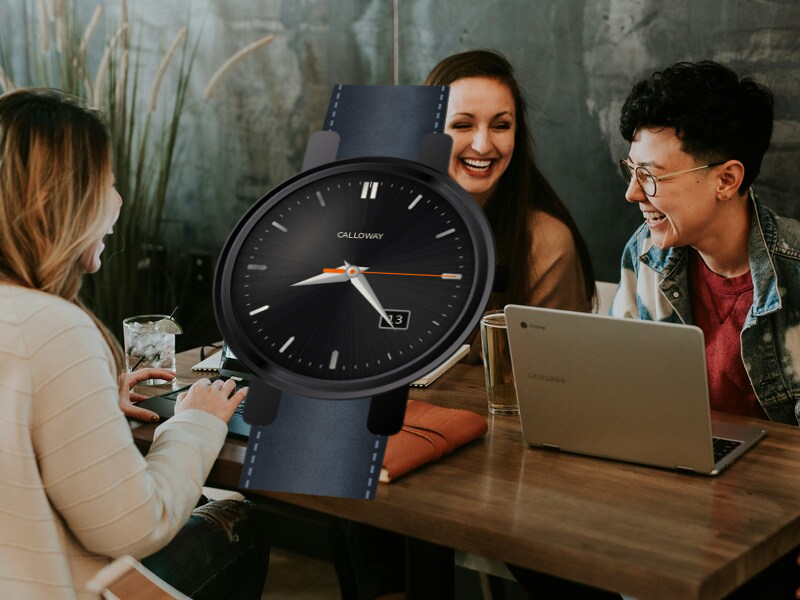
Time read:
8,23,15
